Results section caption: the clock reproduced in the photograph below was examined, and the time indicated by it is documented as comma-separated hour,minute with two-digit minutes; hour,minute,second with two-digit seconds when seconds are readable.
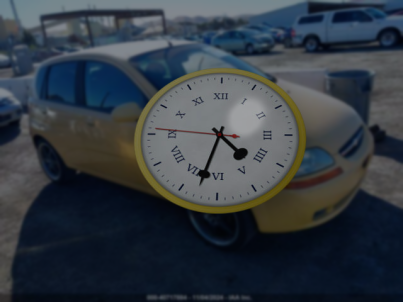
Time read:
4,32,46
